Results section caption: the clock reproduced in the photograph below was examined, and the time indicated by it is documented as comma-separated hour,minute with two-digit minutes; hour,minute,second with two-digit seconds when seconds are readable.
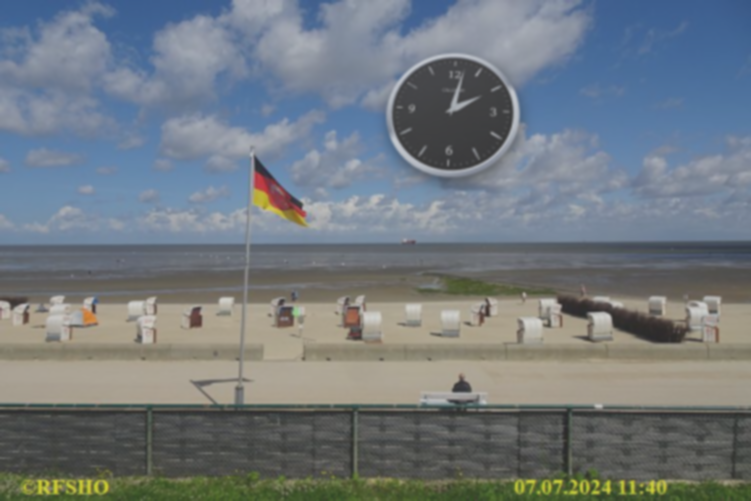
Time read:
2,02
